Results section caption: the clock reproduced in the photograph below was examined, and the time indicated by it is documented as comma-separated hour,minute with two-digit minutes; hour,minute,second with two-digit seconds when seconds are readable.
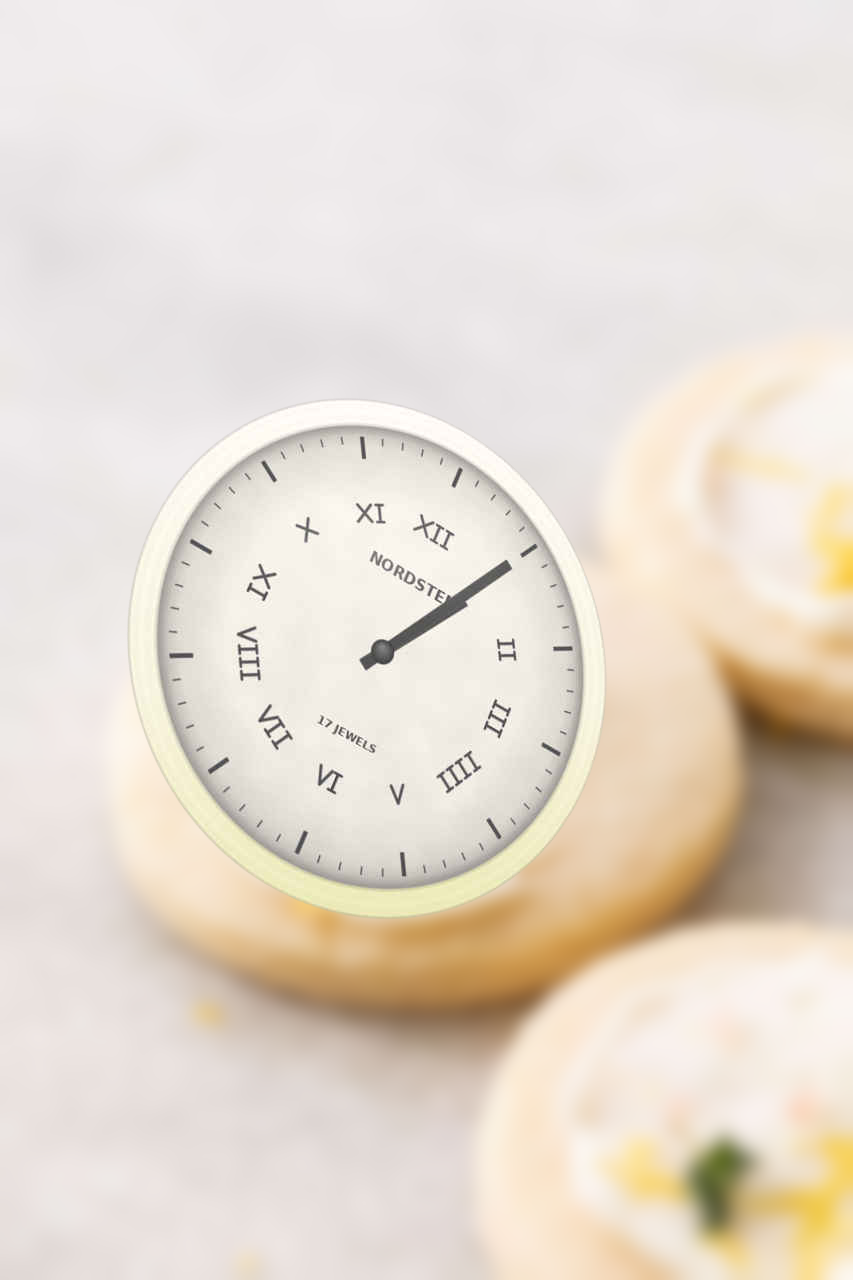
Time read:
1,05
